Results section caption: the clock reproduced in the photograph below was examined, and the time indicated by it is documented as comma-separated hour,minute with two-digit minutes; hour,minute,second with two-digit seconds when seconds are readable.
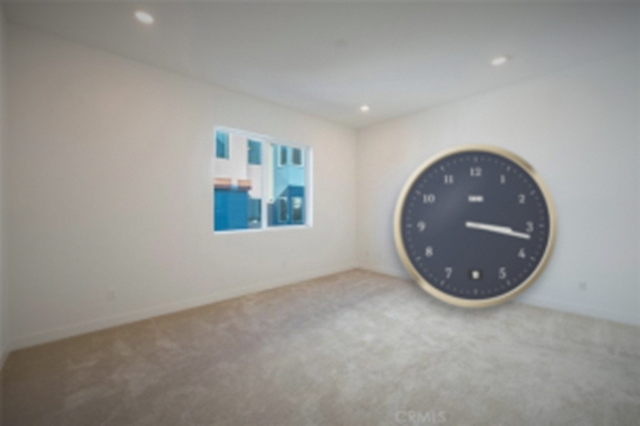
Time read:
3,17
